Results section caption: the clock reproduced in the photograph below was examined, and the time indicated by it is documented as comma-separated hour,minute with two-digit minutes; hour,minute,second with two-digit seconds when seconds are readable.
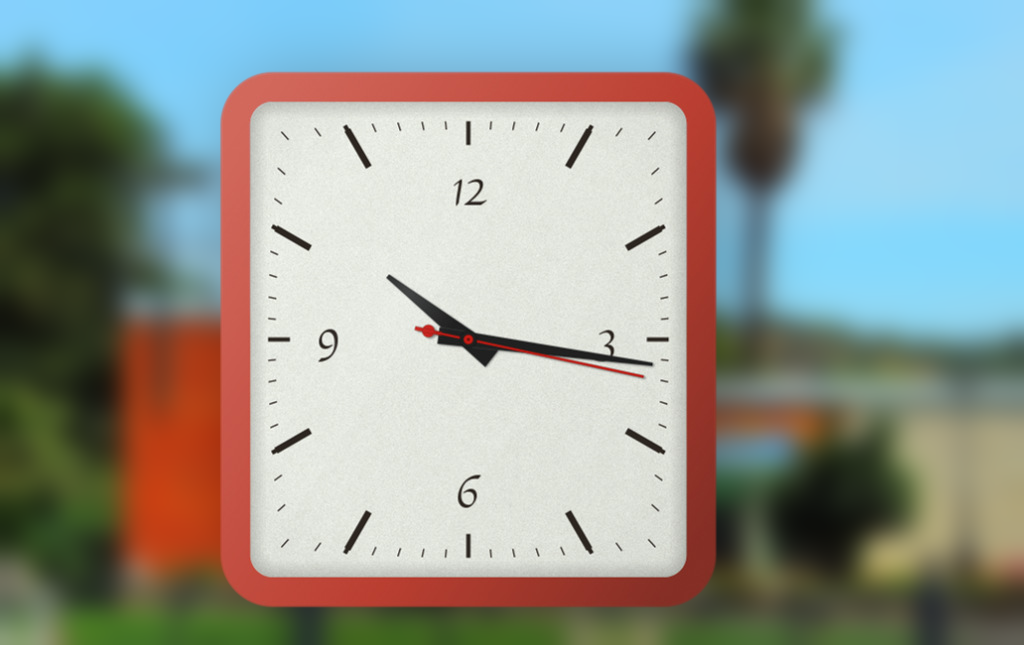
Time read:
10,16,17
